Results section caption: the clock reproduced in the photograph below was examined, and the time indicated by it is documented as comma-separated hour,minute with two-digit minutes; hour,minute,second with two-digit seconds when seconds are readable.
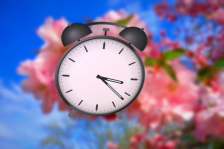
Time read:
3,22
